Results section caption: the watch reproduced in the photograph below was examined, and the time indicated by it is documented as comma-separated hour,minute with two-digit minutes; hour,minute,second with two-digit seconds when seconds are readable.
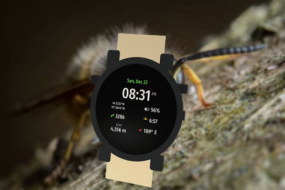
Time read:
8,31
